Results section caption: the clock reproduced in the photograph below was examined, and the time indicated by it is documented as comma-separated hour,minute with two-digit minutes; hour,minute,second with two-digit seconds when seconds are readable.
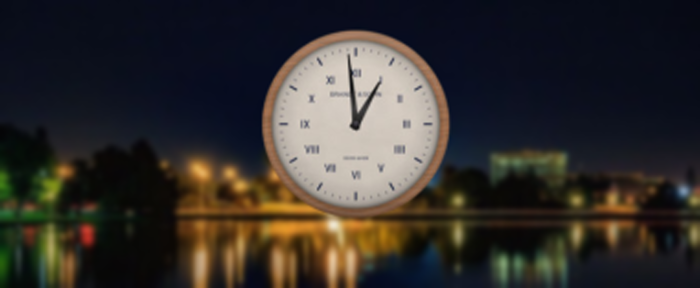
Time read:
12,59
